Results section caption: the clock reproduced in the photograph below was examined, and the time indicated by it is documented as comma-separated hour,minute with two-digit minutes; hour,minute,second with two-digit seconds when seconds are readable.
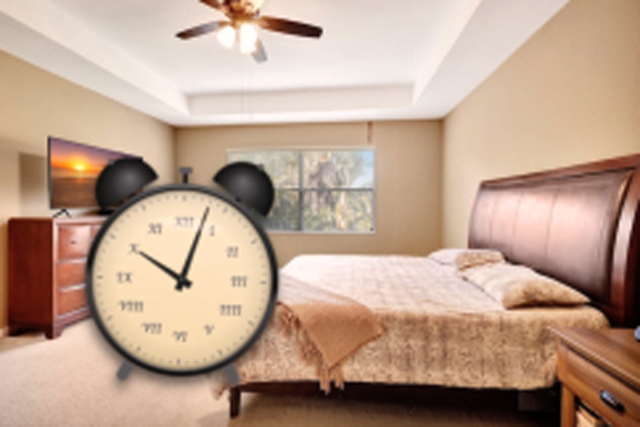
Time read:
10,03
